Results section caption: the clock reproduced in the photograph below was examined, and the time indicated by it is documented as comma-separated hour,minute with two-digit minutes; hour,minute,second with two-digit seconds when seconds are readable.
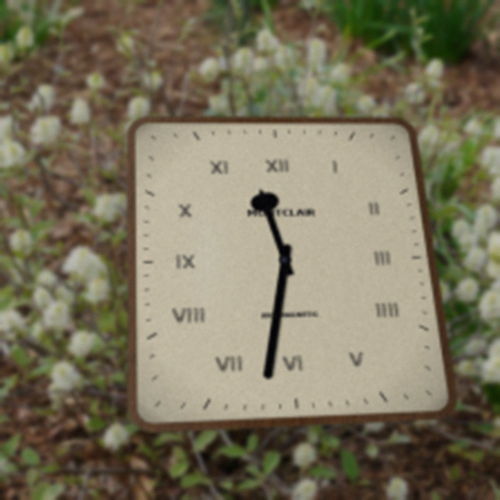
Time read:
11,32
